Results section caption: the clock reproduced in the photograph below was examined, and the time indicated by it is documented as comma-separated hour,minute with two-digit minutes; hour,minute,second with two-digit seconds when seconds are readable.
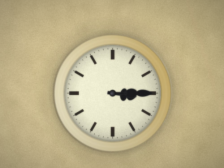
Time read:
3,15
